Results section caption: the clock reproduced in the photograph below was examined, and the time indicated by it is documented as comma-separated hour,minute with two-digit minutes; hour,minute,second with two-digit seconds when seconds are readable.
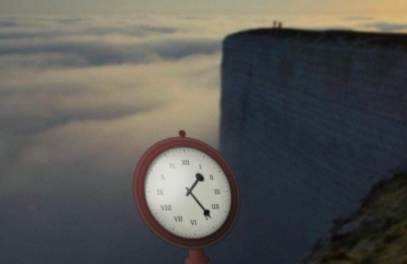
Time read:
1,24
